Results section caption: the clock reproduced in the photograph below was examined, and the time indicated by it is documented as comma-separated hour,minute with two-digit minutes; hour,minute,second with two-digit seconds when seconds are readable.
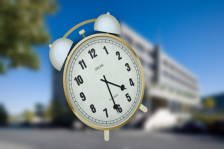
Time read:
4,31
